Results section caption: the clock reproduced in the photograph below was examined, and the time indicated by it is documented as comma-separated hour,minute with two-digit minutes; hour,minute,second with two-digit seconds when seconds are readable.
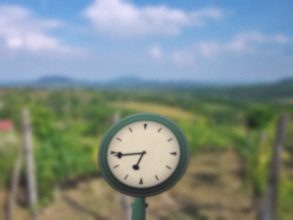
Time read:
6,44
